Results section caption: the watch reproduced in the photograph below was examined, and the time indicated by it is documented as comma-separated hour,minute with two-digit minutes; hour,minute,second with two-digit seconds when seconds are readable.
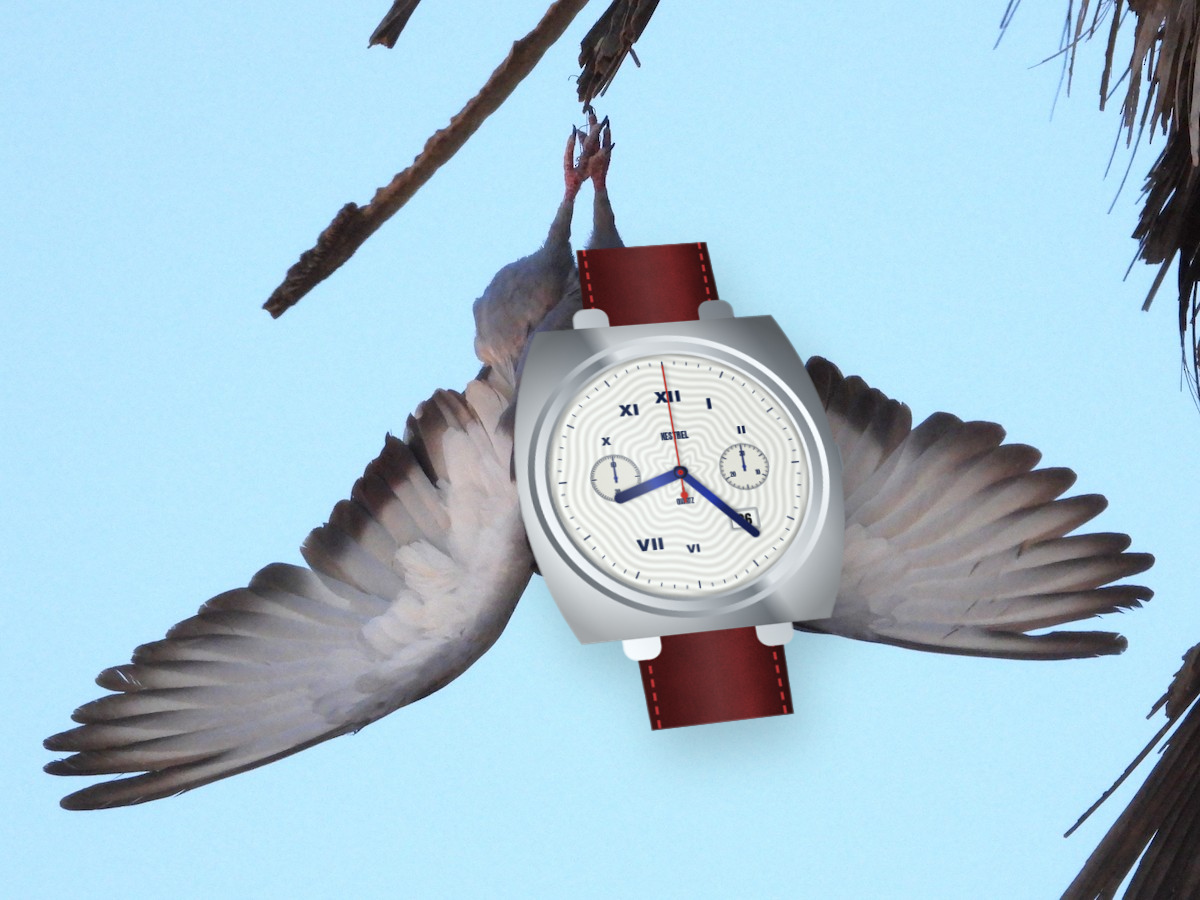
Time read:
8,23
